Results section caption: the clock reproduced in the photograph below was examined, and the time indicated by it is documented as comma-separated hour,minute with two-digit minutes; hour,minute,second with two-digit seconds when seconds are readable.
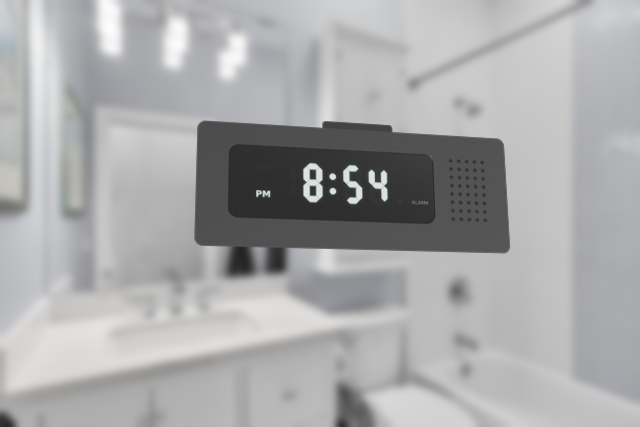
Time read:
8,54
